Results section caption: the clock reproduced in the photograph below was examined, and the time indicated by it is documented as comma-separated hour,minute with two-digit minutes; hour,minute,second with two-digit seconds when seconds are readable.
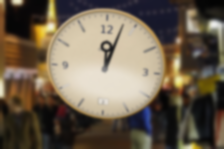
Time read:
12,03
